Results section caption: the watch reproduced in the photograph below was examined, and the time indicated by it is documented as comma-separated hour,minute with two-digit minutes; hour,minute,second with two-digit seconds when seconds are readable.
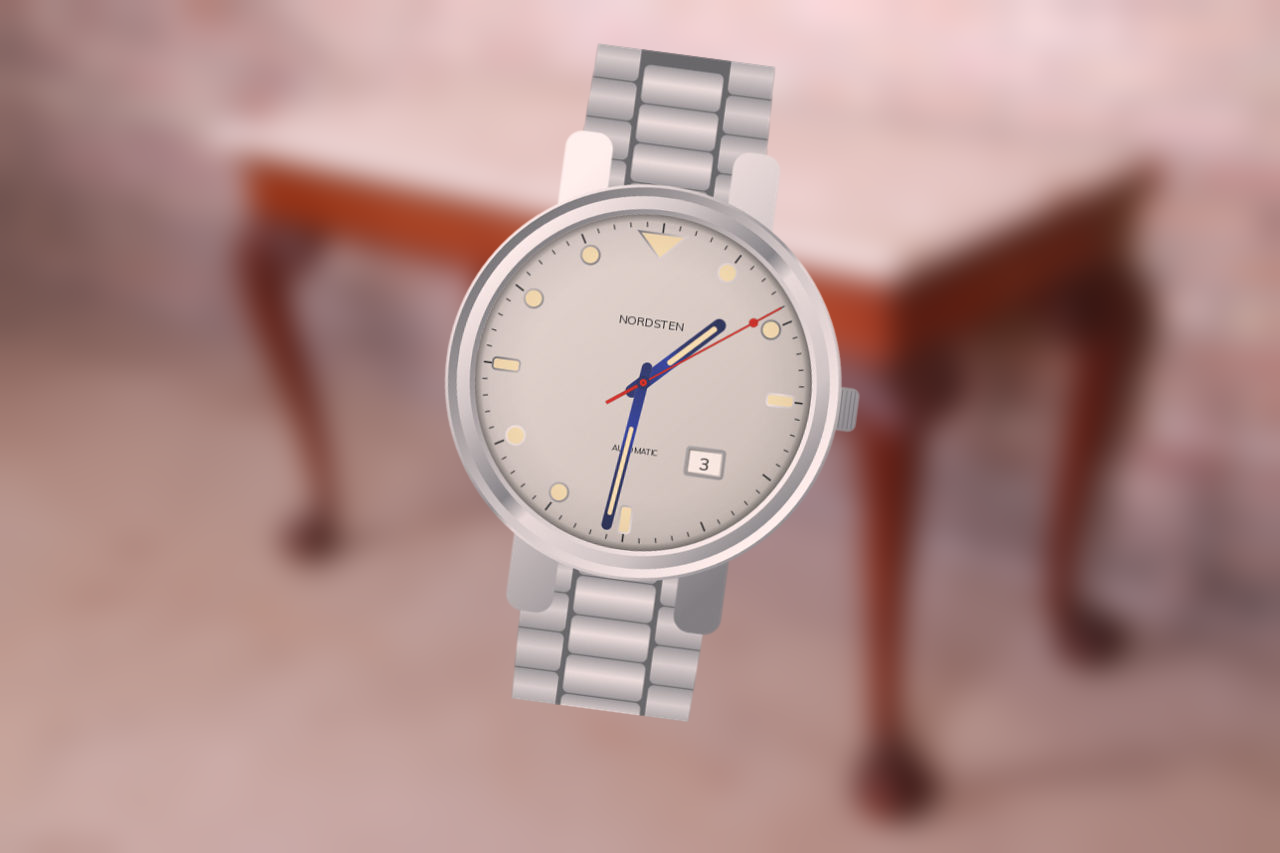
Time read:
1,31,09
